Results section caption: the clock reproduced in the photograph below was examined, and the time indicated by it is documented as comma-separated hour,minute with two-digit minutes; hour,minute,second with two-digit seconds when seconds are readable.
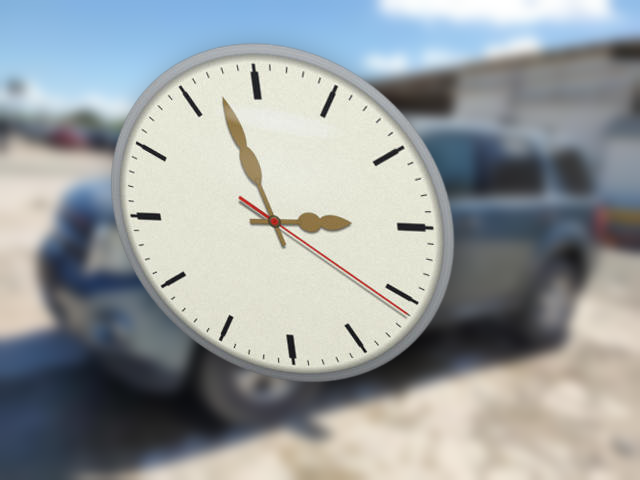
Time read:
2,57,21
